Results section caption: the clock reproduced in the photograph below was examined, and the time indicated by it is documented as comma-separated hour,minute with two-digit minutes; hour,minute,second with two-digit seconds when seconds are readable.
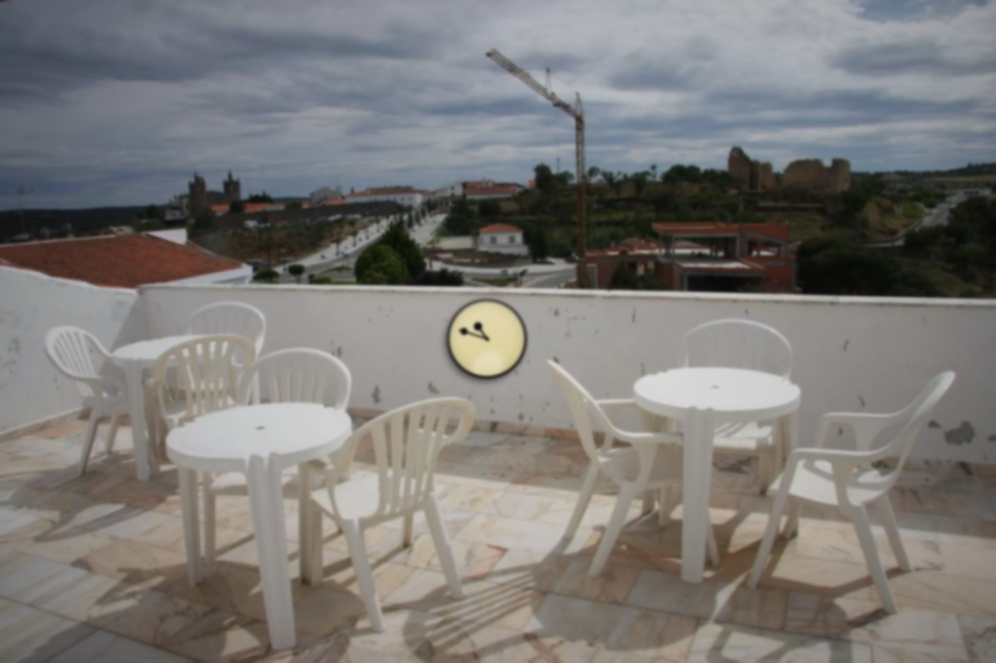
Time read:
10,48
